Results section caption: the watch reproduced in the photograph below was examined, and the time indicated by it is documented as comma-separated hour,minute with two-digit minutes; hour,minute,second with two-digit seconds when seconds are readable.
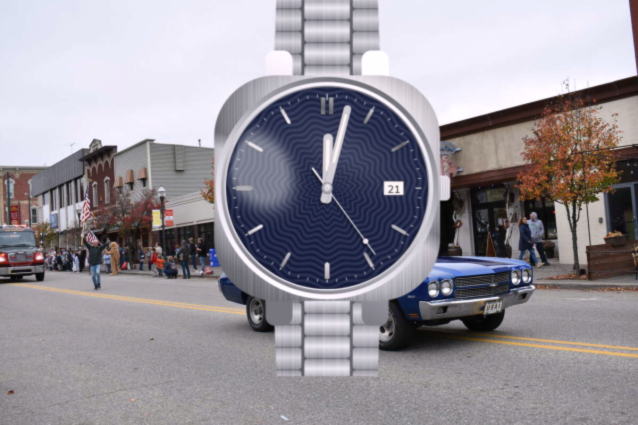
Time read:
12,02,24
